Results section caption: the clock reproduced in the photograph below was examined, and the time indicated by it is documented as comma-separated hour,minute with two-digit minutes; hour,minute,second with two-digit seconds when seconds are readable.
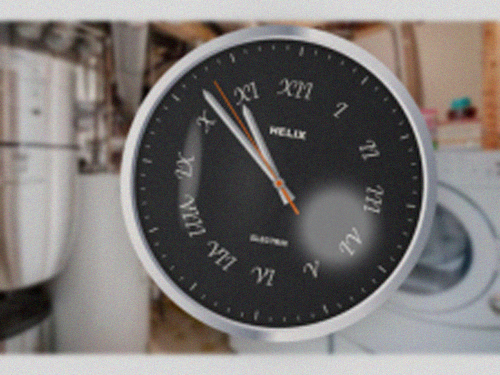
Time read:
10,51,53
